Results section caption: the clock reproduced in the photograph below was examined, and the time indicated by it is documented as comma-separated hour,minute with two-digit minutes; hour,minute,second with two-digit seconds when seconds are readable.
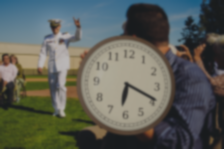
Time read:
6,19
